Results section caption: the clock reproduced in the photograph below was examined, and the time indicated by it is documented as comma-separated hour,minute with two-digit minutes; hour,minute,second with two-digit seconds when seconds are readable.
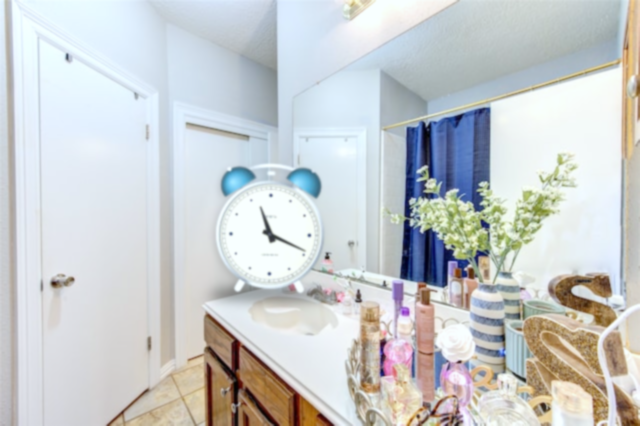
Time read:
11,19
